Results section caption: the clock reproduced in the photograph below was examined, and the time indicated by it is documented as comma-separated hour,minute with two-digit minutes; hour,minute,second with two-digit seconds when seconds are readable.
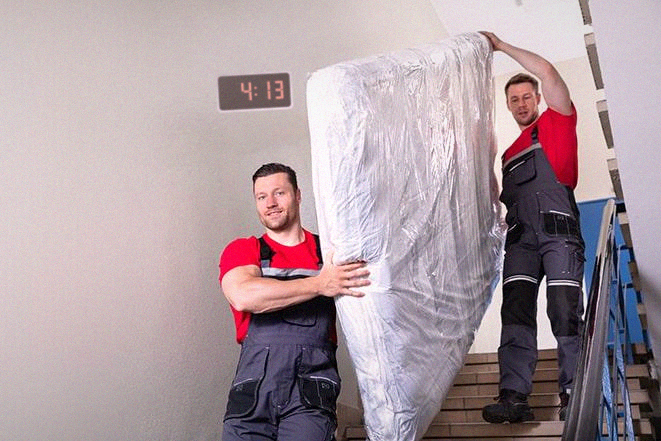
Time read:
4,13
